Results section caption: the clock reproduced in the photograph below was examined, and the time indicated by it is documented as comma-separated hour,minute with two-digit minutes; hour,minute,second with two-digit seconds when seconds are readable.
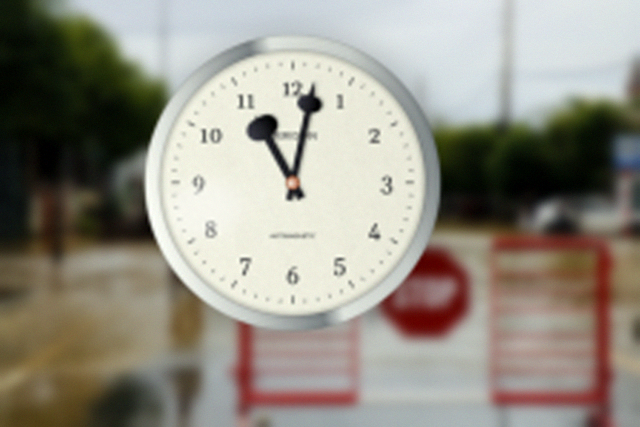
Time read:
11,02
